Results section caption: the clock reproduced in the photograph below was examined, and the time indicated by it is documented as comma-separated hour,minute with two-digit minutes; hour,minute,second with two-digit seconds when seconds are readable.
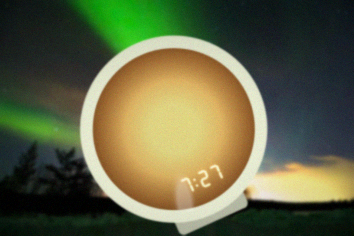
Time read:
7,27
